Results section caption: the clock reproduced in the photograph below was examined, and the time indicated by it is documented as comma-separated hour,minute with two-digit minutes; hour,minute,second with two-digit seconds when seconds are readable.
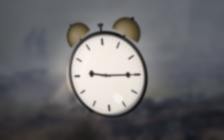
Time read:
9,15
